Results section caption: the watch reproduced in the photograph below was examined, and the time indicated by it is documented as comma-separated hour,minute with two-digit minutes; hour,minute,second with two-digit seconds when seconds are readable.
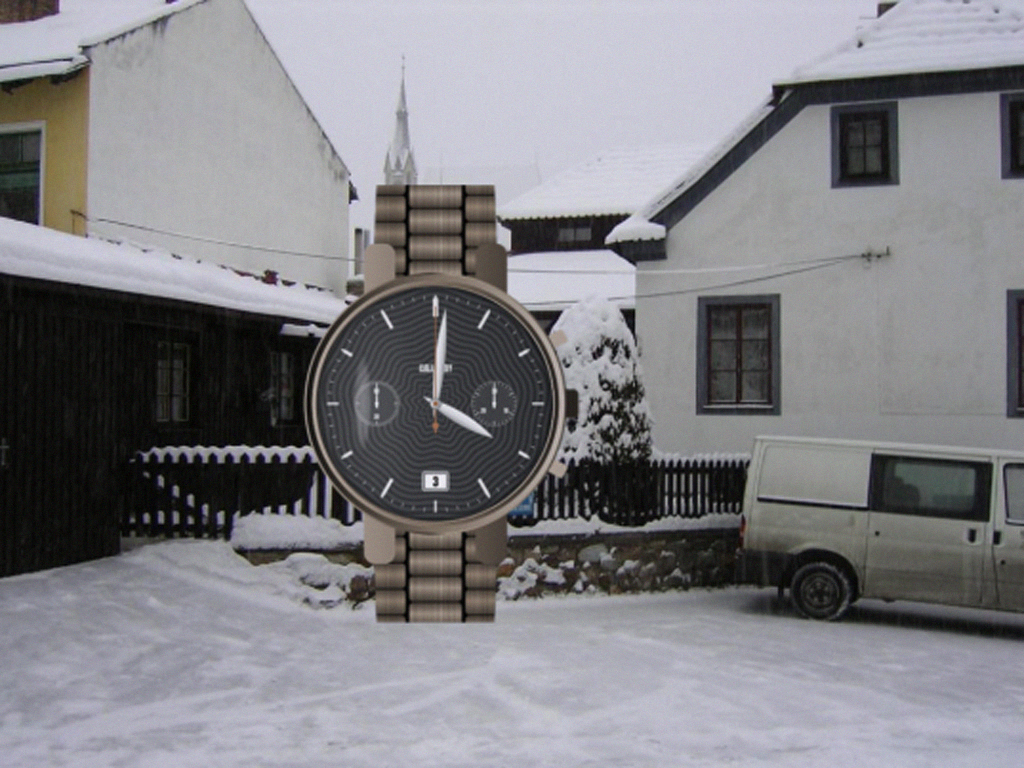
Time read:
4,01
